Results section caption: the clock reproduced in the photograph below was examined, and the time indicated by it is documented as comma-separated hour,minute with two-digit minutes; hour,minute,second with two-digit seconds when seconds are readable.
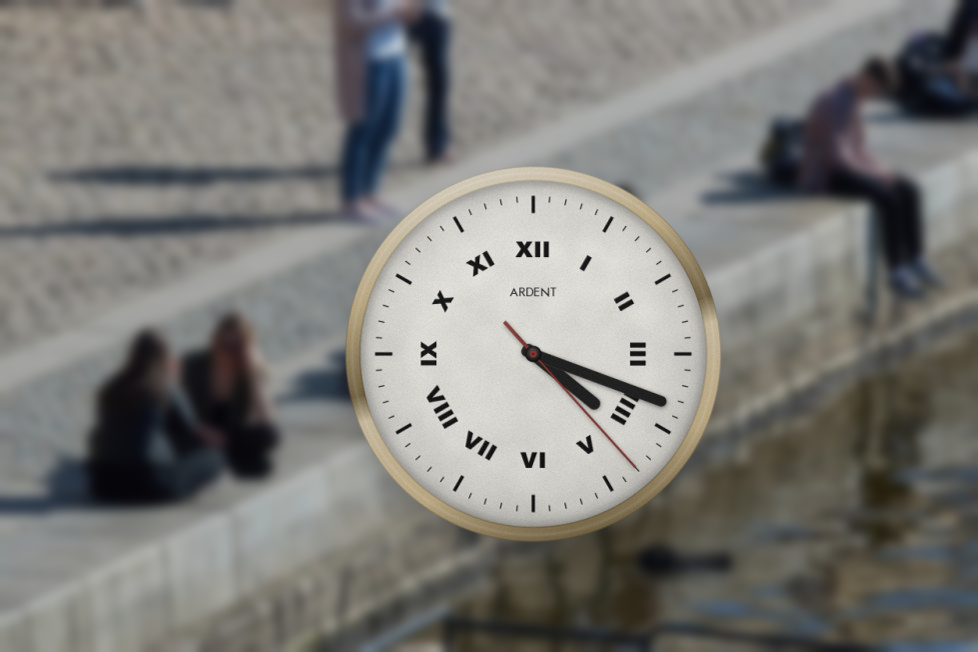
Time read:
4,18,23
